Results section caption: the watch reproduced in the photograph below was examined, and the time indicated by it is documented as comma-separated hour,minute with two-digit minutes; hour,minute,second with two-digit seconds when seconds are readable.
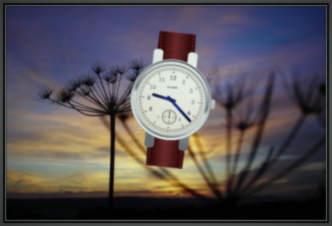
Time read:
9,22
